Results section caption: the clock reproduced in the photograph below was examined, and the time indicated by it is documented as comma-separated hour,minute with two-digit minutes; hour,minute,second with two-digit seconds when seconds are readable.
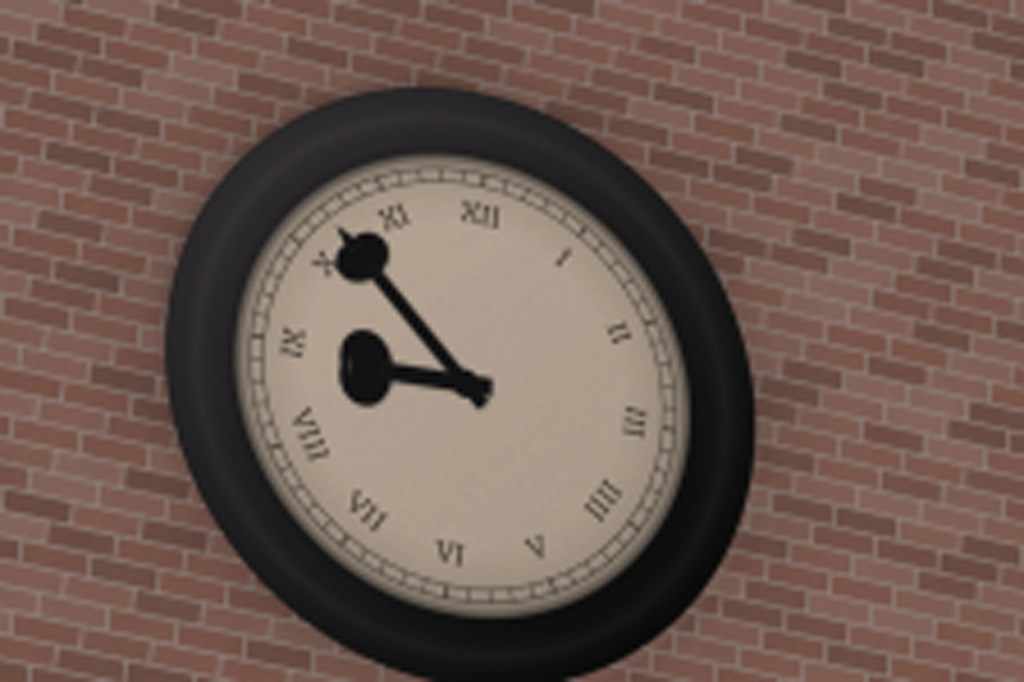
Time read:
8,52
